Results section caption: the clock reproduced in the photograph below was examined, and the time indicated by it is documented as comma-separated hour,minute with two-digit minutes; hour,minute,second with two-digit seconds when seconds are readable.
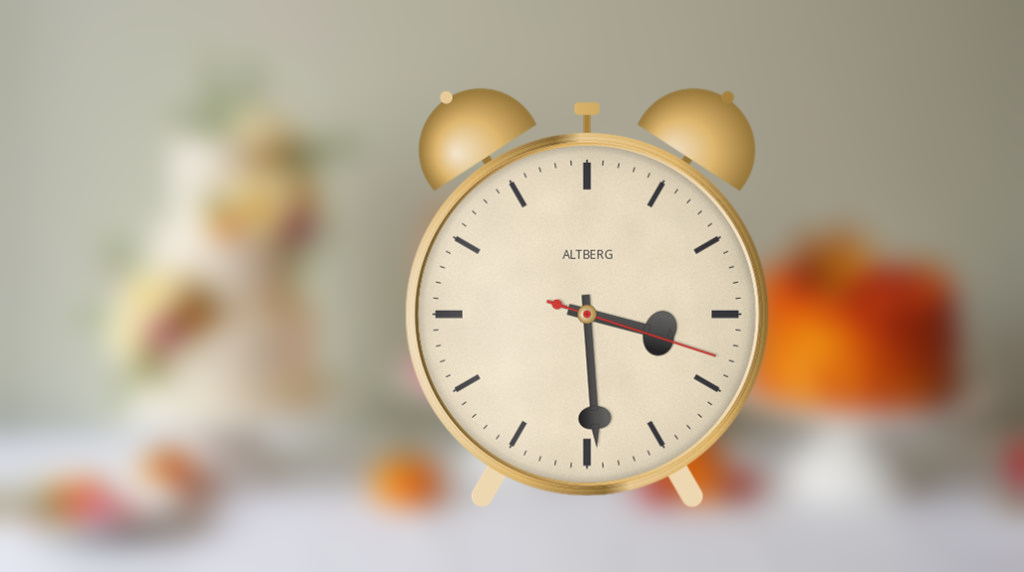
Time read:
3,29,18
